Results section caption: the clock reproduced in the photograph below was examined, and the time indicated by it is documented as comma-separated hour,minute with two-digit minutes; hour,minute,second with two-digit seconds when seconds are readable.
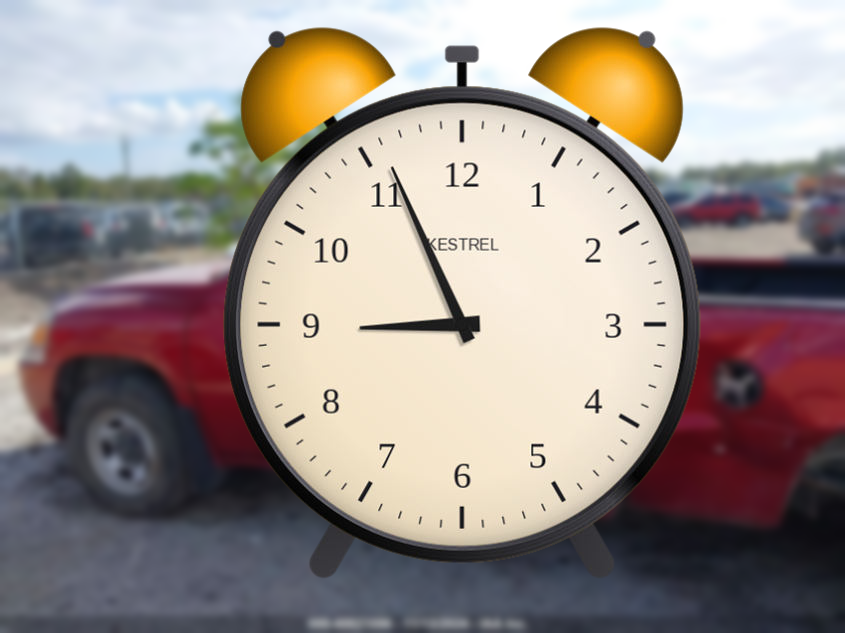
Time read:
8,56
